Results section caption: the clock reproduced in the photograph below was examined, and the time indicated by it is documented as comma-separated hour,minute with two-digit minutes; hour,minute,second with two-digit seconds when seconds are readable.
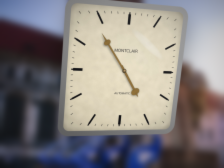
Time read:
4,54
